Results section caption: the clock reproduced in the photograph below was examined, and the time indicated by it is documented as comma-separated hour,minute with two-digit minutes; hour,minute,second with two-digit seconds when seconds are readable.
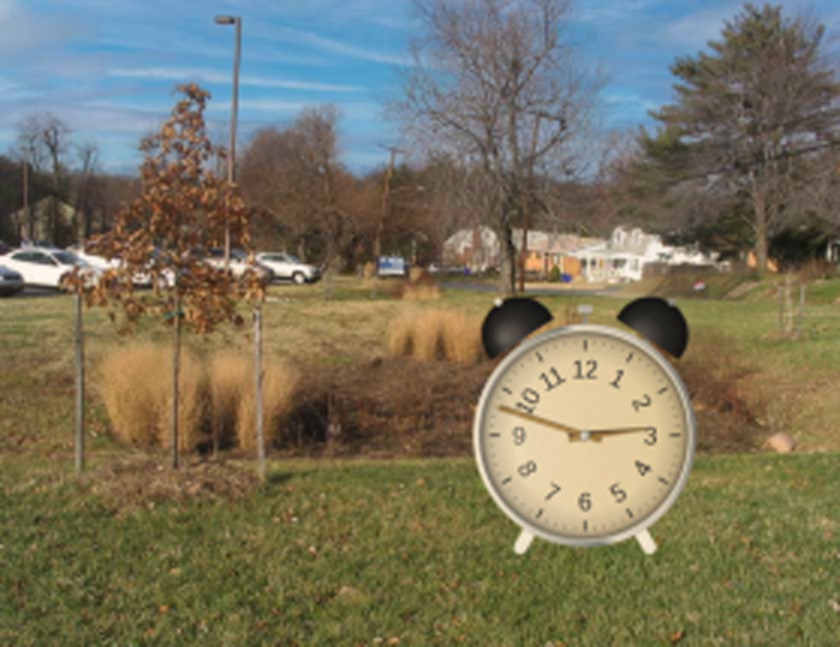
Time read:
2,48
